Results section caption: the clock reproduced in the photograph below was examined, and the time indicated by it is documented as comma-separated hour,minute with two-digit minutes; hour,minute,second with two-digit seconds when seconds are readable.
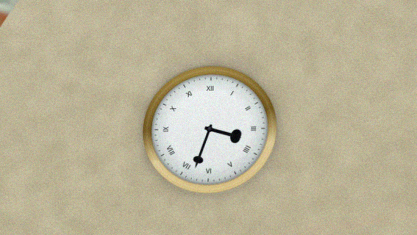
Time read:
3,33
